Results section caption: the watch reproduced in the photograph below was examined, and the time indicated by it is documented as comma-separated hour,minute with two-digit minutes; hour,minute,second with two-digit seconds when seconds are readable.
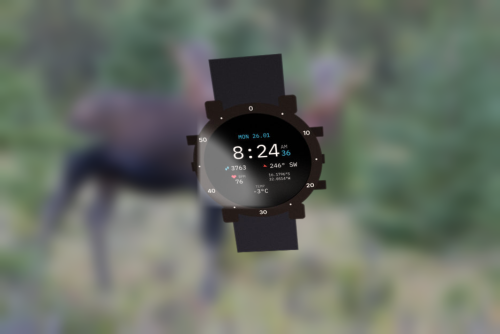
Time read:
8,24,36
